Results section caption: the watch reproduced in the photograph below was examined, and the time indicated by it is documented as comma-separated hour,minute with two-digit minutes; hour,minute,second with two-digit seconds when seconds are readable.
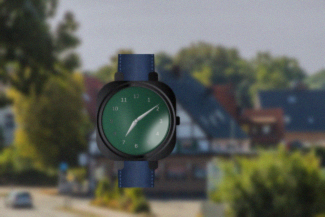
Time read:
7,09
